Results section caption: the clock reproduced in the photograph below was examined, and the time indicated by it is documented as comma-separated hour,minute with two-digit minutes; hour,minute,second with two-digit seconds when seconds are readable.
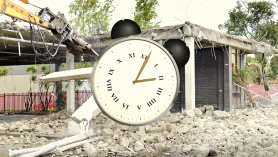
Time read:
2,01
